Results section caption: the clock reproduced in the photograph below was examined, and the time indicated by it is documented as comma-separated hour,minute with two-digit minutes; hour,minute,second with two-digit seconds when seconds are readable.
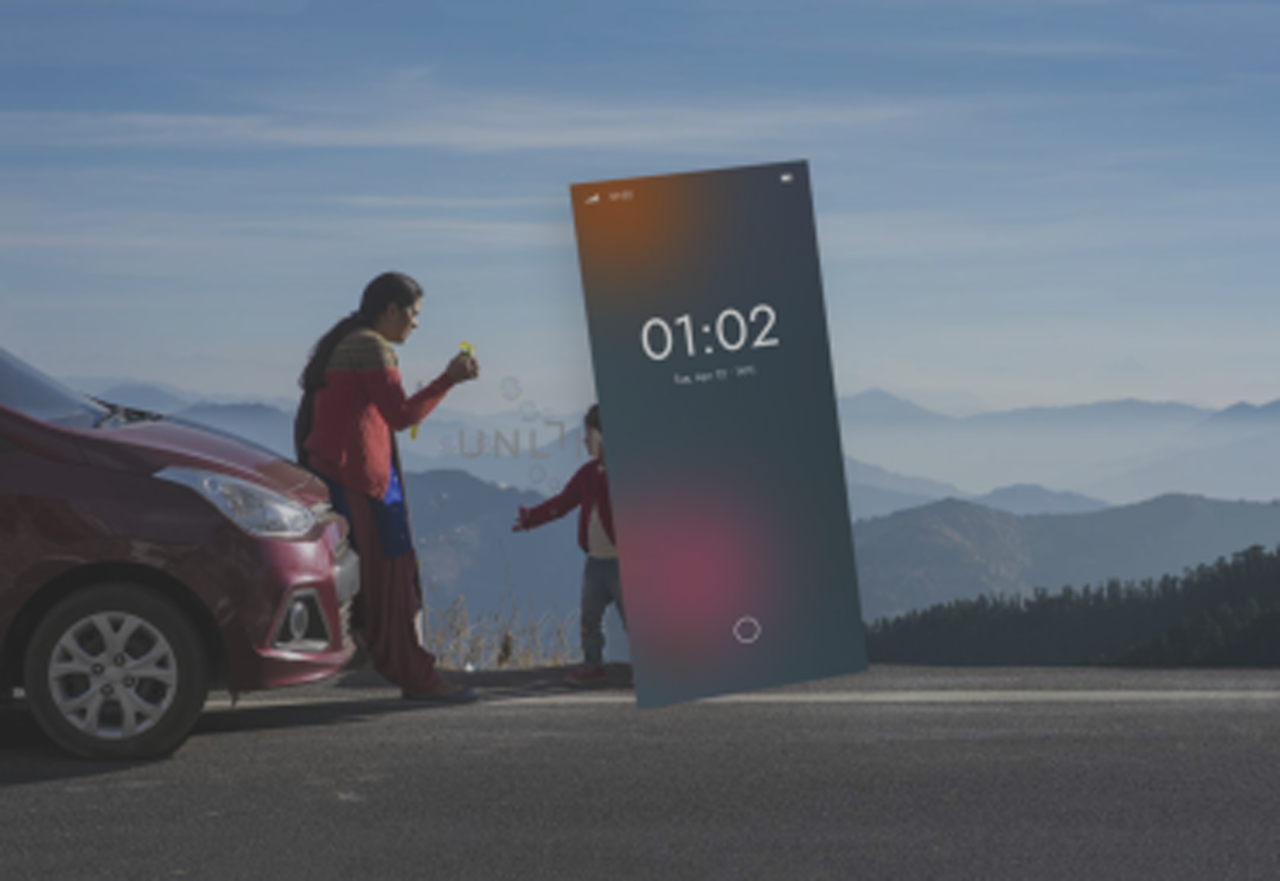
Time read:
1,02
